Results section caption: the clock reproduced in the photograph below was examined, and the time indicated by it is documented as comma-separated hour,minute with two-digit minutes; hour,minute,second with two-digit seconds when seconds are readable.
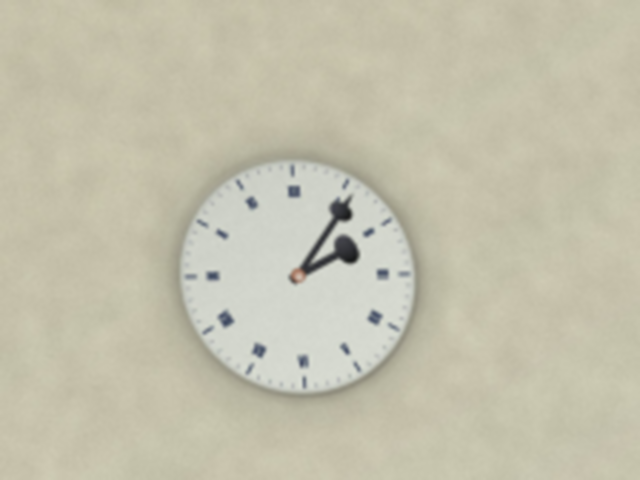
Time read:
2,06
